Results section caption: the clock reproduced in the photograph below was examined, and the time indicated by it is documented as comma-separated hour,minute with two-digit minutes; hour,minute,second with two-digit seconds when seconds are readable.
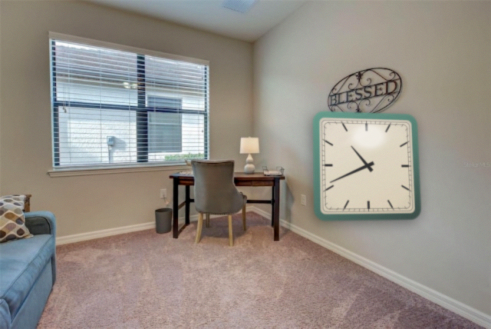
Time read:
10,41
